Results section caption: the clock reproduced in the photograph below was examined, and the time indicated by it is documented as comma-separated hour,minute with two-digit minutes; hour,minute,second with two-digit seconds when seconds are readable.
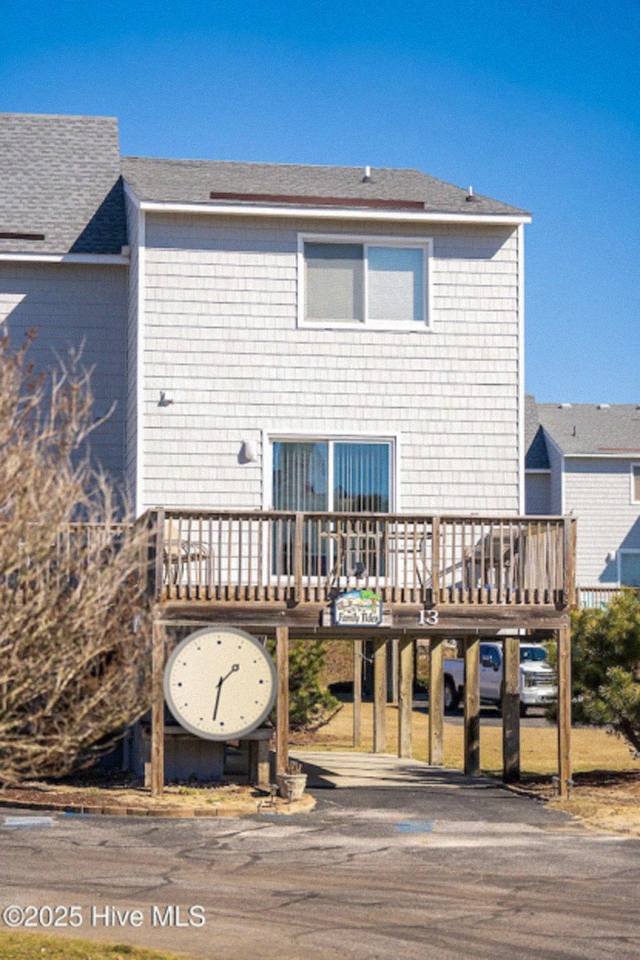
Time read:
1,32
